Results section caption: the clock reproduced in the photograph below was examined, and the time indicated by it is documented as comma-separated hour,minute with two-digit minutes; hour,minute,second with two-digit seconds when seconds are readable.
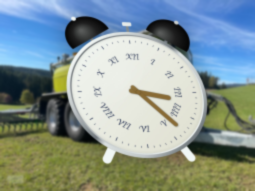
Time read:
3,23
